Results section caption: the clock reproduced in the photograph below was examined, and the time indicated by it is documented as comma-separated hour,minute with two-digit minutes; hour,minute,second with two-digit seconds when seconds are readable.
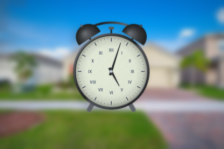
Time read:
5,03
